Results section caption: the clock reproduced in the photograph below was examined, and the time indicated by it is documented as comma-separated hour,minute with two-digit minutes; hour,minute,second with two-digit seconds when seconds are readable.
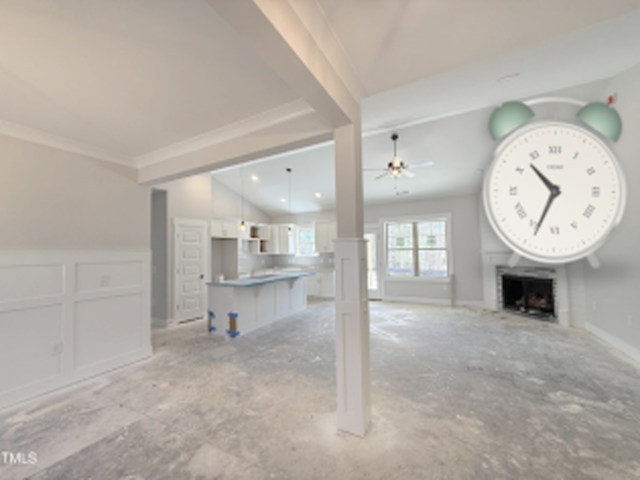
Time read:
10,34
